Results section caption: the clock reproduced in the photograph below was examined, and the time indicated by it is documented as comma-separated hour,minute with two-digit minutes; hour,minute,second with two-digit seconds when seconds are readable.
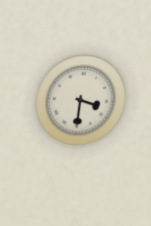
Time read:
3,30
